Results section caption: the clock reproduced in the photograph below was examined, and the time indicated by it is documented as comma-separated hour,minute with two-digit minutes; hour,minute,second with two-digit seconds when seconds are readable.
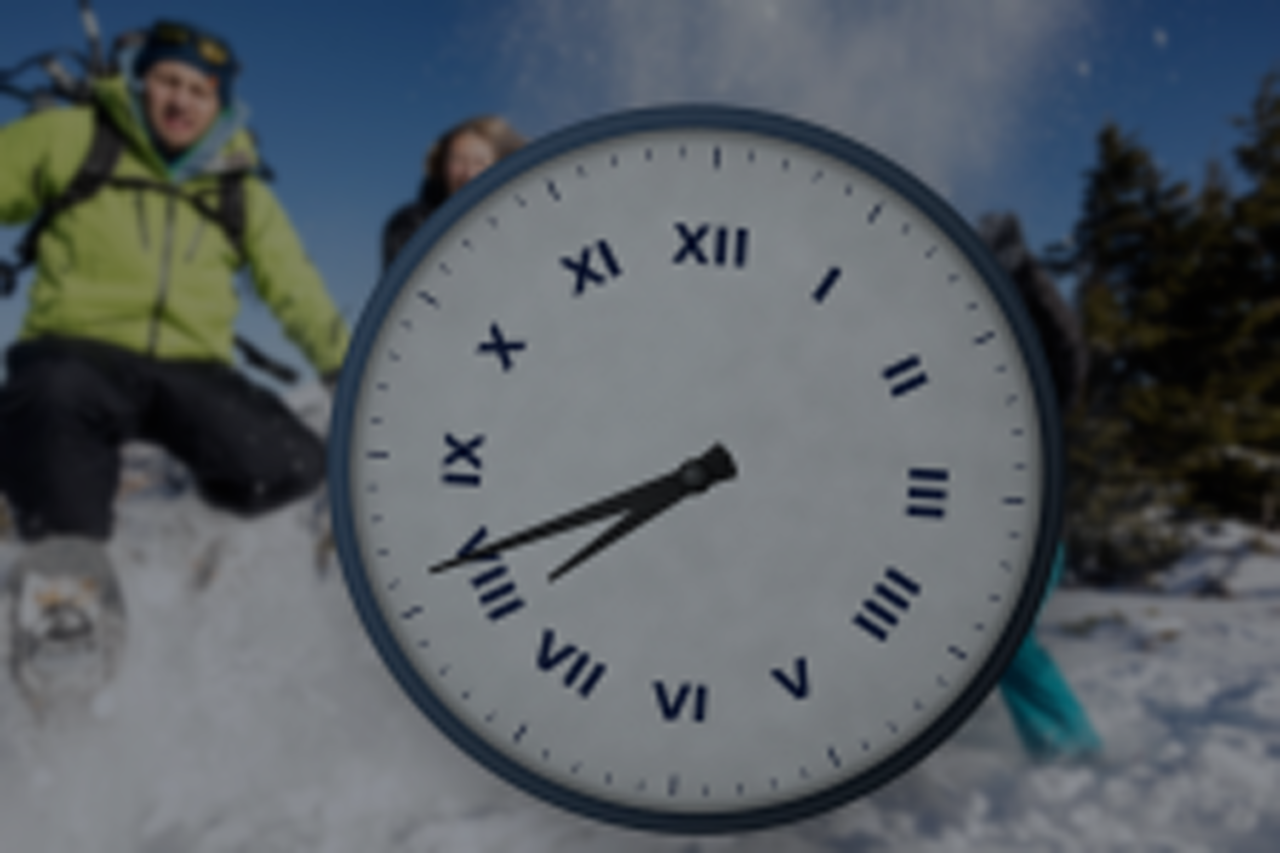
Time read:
7,41
